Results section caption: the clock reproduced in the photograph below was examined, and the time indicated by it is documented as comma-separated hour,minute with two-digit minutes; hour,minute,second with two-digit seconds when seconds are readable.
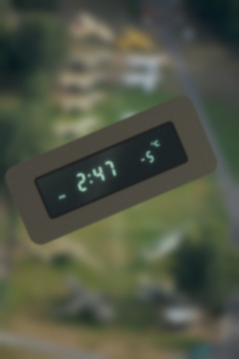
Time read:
2,47
